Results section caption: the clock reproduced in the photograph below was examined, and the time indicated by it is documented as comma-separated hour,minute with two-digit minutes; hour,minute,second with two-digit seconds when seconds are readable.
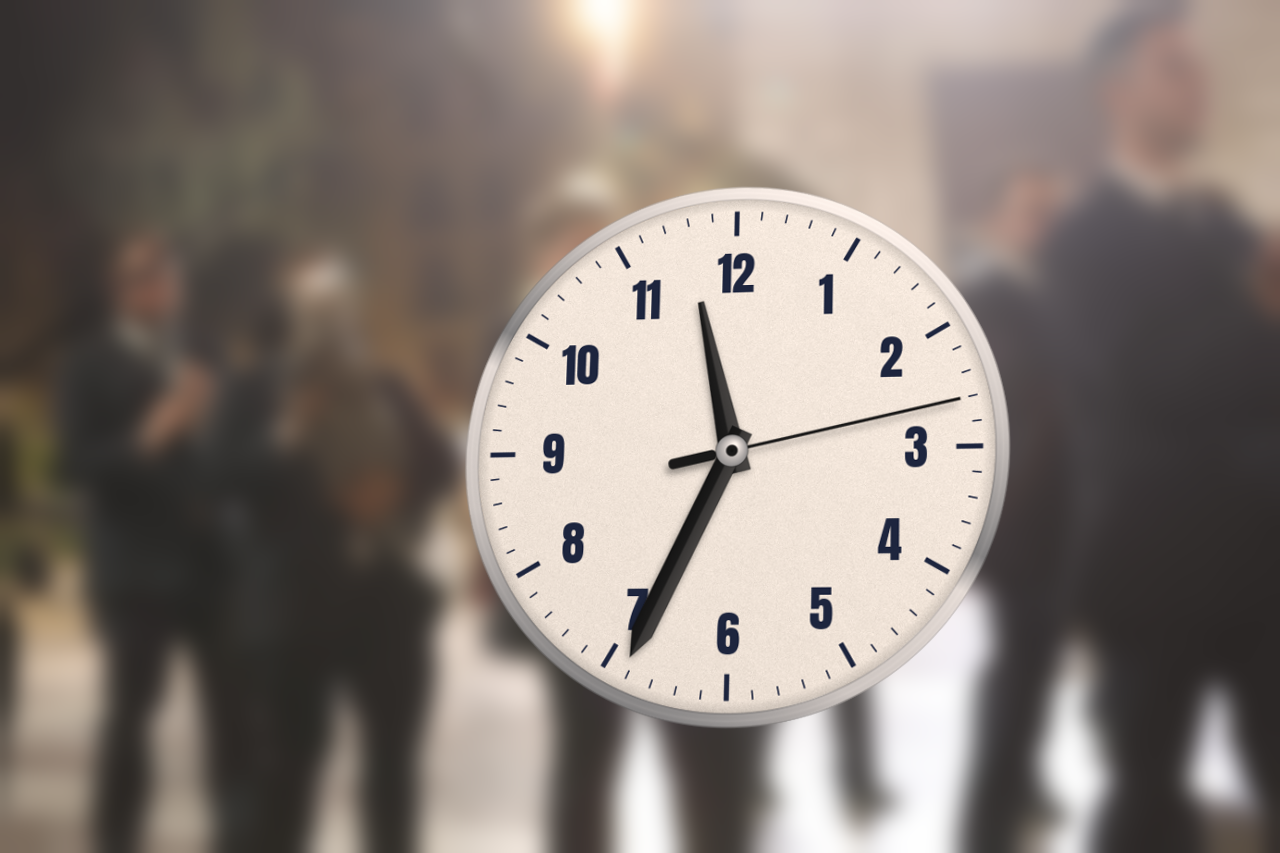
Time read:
11,34,13
